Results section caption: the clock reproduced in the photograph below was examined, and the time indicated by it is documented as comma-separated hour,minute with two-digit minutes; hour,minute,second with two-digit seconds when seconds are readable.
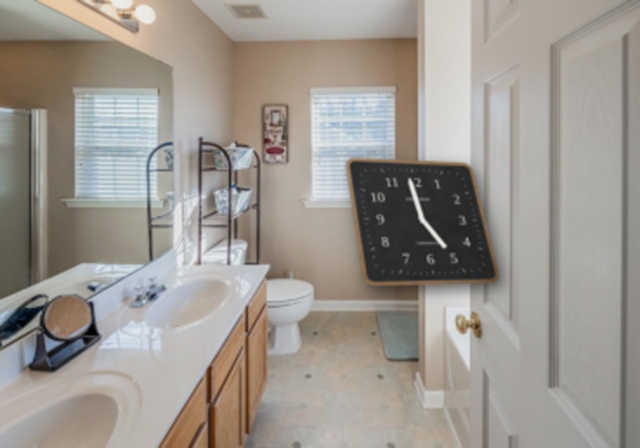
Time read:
4,59
